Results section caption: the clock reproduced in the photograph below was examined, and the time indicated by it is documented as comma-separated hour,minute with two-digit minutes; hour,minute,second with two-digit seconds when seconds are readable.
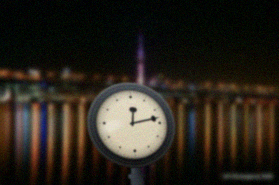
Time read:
12,13
